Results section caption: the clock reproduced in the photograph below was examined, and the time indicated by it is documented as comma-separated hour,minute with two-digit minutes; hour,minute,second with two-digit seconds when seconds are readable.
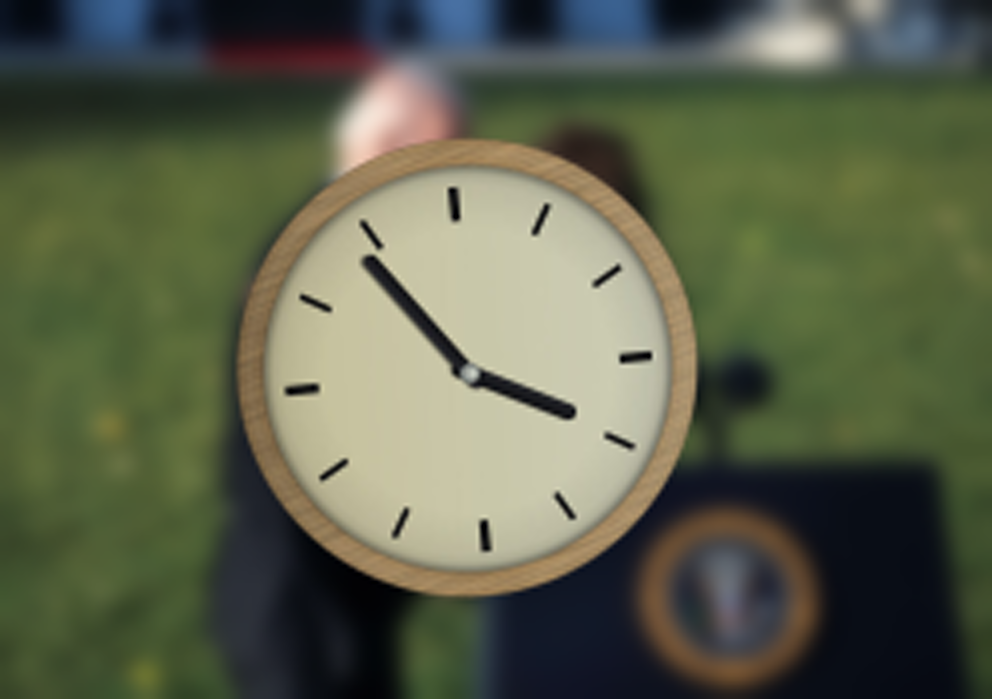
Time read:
3,54
